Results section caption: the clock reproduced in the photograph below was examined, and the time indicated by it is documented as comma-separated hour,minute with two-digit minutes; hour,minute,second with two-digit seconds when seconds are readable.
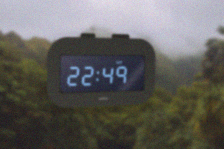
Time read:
22,49
